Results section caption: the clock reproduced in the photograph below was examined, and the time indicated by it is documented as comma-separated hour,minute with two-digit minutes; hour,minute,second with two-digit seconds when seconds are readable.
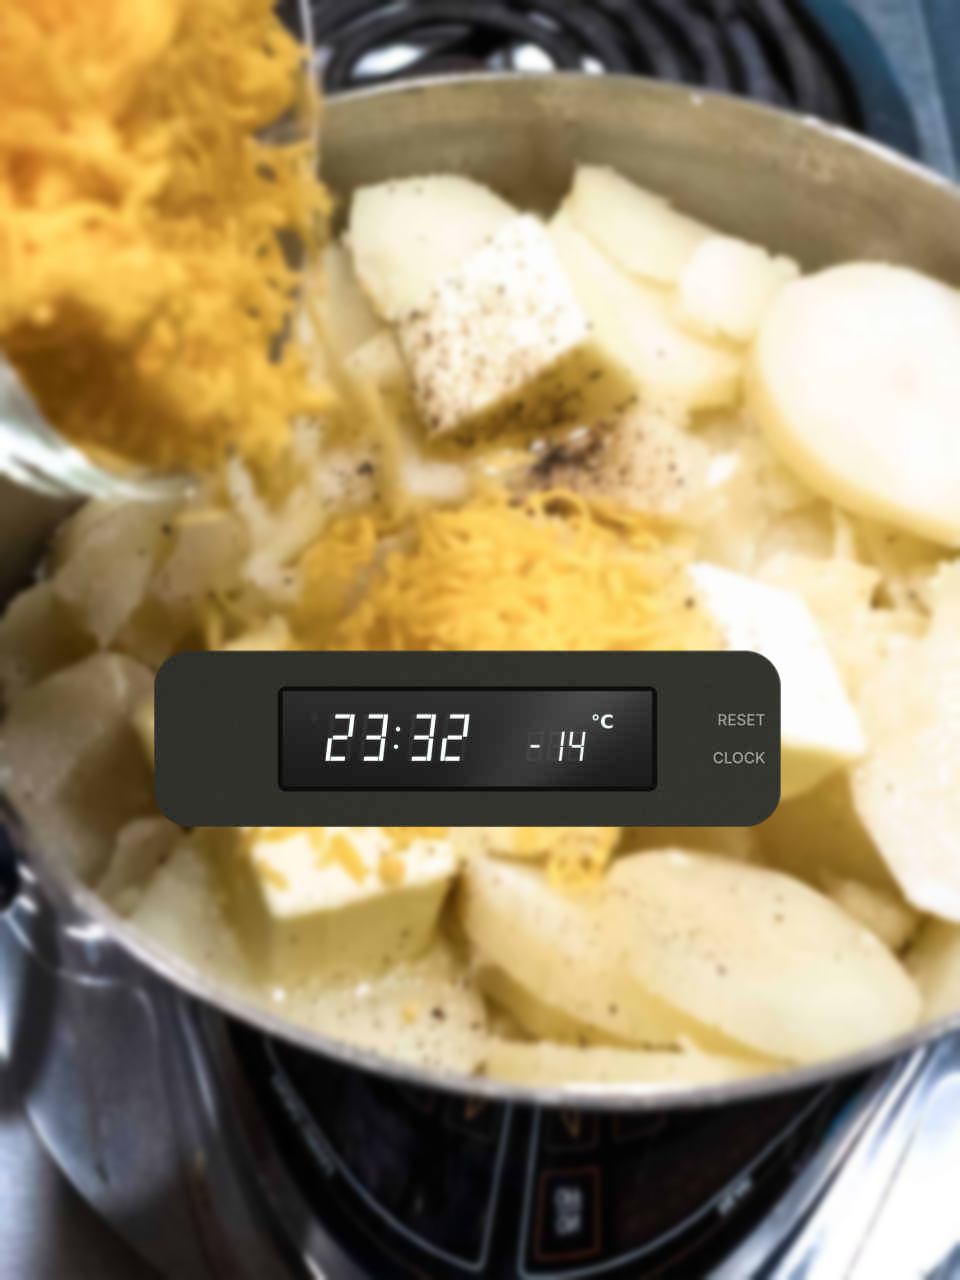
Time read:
23,32
